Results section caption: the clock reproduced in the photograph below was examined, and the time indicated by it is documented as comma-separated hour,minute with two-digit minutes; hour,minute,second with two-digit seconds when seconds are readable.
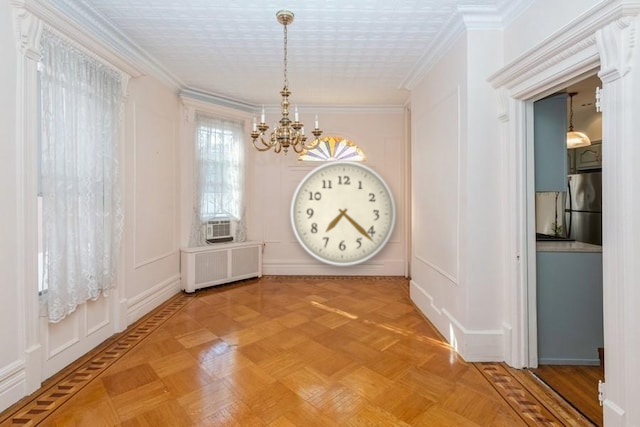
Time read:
7,22
